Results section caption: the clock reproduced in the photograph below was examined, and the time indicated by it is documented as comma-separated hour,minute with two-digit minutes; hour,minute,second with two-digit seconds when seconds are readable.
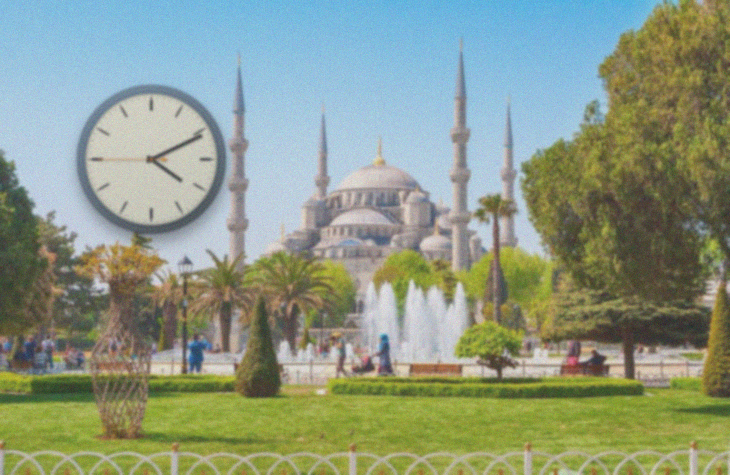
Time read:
4,10,45
